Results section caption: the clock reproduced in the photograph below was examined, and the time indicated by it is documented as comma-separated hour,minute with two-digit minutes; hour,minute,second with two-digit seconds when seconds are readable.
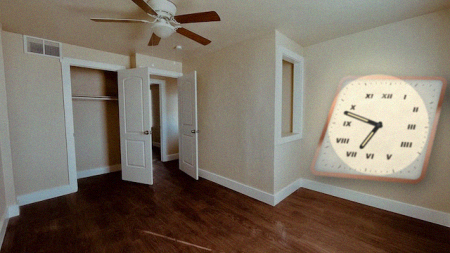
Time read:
6,48
